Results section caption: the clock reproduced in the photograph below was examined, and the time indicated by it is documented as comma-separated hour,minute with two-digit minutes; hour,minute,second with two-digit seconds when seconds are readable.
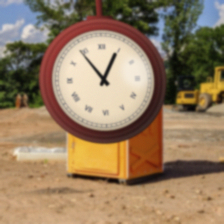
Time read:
12,54
